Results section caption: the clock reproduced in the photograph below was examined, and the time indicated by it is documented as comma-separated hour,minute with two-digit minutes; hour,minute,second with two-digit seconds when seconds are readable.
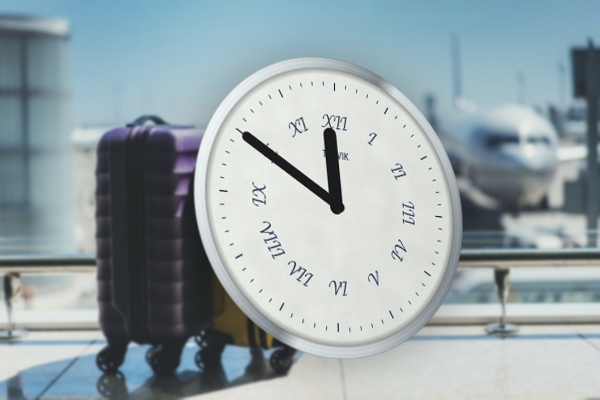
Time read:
11,50
